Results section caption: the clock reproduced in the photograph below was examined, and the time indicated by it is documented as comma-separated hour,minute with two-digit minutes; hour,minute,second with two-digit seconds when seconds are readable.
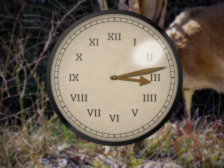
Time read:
3,13
